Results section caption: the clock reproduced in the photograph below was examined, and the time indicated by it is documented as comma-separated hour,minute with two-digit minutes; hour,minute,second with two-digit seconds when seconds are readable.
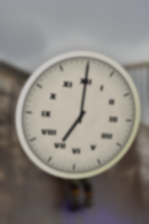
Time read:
7,00
